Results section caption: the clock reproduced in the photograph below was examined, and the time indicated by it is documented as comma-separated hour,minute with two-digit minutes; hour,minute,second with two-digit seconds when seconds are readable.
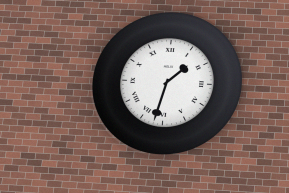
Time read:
1,32
